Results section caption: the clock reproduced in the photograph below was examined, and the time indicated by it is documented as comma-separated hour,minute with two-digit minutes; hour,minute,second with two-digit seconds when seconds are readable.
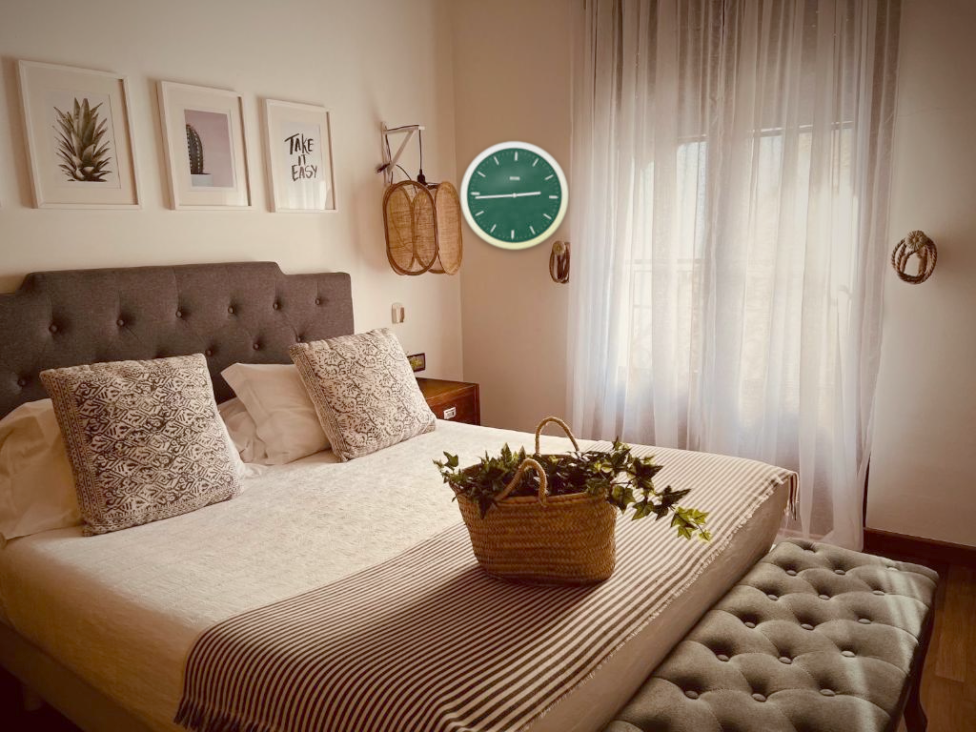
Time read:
2,44
